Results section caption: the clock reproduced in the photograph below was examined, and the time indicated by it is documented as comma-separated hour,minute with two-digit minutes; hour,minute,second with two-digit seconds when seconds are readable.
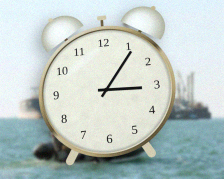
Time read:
3,06
